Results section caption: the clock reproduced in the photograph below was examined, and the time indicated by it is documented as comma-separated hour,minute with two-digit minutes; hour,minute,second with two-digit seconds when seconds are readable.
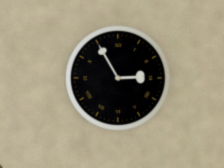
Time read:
2,55
